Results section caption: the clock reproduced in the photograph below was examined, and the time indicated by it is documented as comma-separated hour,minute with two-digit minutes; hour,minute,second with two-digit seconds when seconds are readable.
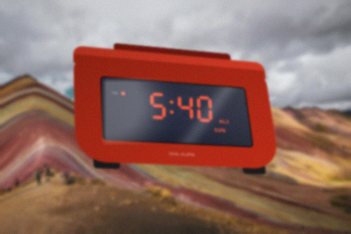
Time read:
5,40
